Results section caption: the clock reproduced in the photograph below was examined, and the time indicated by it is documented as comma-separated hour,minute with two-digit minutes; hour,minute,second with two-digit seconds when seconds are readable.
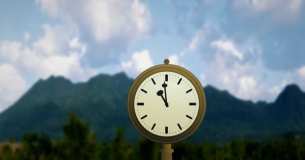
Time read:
10,59
